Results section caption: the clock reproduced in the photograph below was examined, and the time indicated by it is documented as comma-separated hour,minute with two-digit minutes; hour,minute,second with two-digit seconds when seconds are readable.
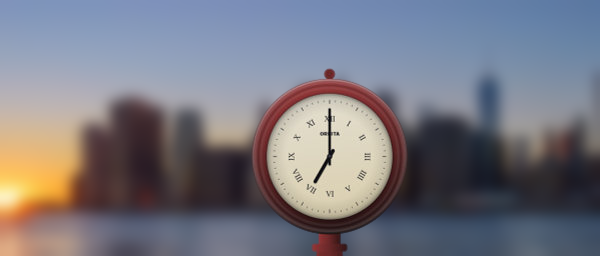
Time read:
7,00
